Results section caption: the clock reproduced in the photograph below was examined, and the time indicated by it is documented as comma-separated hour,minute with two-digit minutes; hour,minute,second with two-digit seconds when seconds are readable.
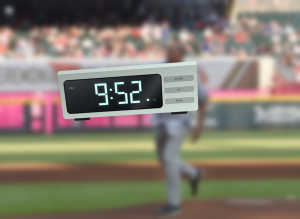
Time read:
9,52
